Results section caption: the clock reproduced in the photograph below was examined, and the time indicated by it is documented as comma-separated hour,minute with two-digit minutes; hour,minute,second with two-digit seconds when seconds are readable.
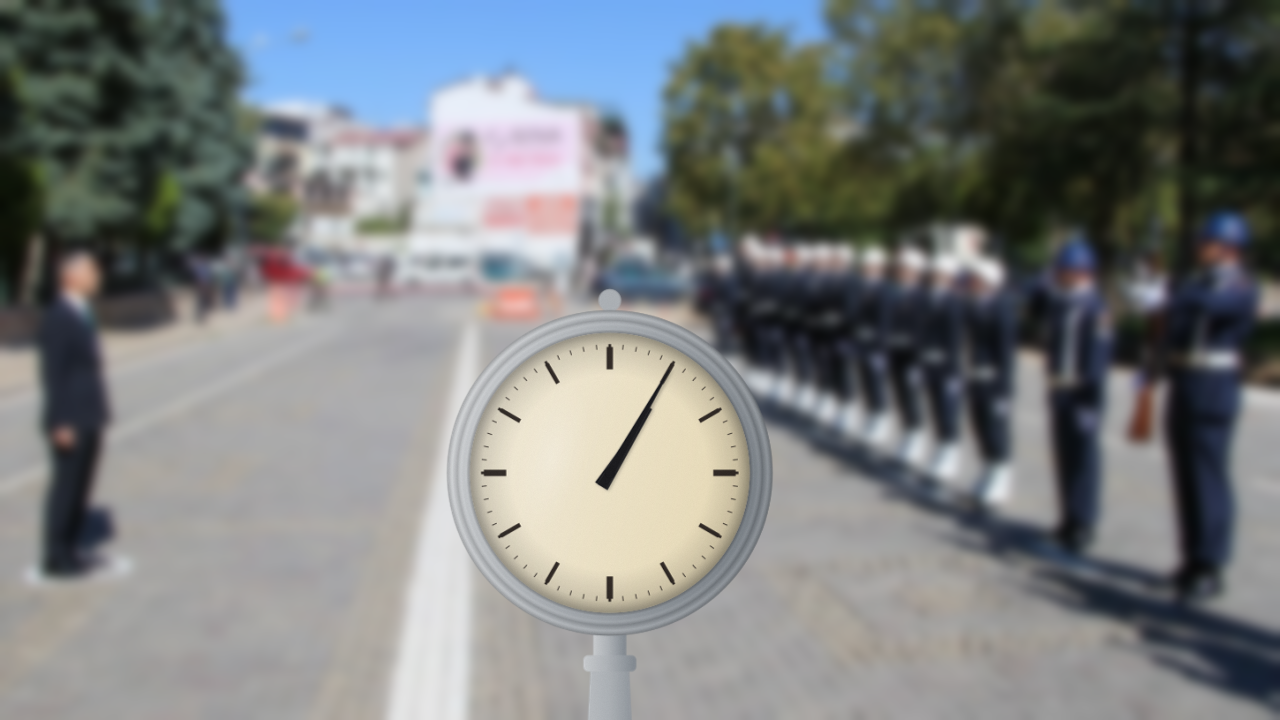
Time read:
1,05
